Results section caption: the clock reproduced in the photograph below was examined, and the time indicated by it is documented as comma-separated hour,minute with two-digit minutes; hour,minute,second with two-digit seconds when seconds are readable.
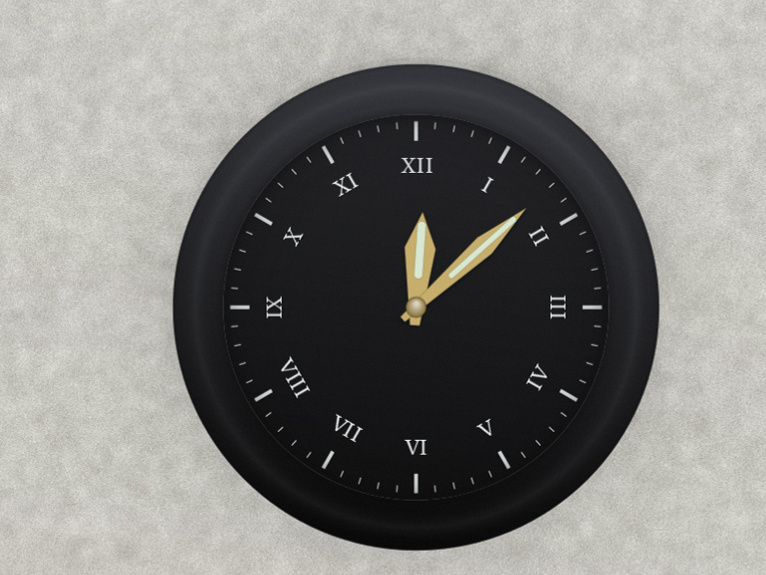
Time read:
12,08
